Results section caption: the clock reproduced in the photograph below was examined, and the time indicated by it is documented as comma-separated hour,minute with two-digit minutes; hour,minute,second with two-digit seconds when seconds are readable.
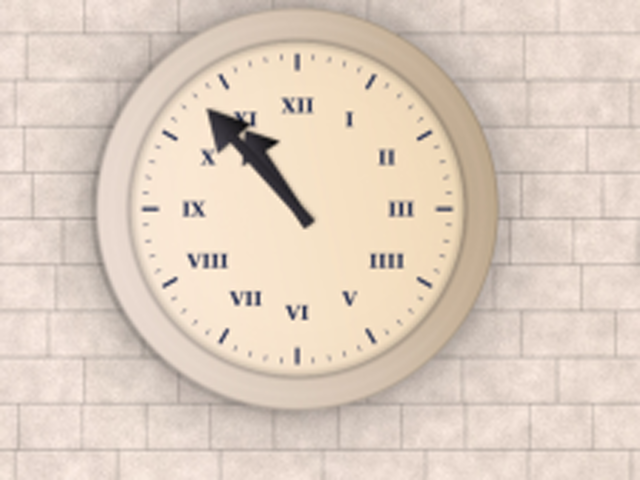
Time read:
10,53
